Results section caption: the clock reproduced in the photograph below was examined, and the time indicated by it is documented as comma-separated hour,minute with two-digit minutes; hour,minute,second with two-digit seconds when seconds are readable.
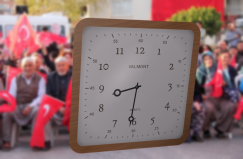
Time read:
8,31
